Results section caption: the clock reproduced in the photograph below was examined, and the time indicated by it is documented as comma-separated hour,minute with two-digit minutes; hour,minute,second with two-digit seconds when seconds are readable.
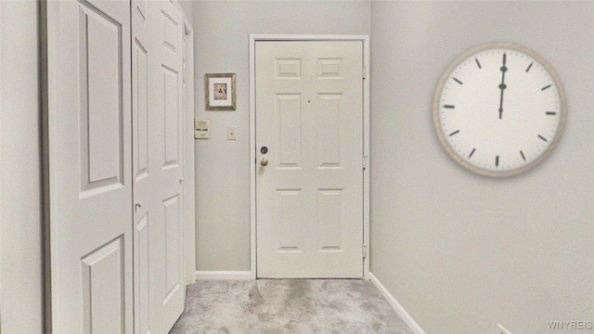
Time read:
12,00
